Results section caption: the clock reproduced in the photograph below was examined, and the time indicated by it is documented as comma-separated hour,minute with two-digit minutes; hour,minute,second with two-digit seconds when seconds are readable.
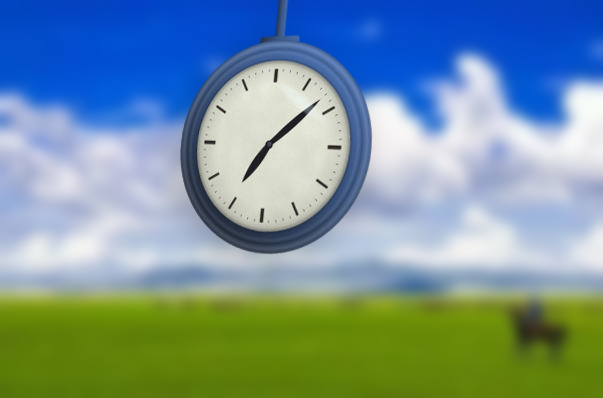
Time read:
7,08
